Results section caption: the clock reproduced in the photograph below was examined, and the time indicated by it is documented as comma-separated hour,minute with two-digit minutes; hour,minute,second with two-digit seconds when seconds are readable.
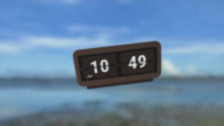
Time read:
10,49
